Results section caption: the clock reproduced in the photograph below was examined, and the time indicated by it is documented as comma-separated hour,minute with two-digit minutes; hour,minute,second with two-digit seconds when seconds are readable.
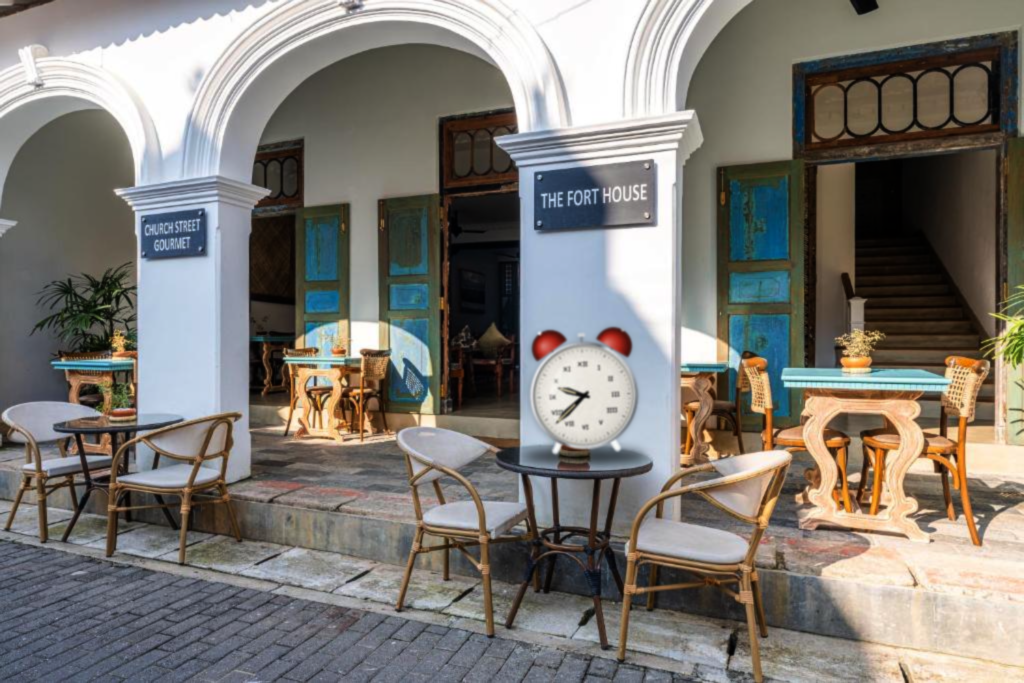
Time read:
9,38
